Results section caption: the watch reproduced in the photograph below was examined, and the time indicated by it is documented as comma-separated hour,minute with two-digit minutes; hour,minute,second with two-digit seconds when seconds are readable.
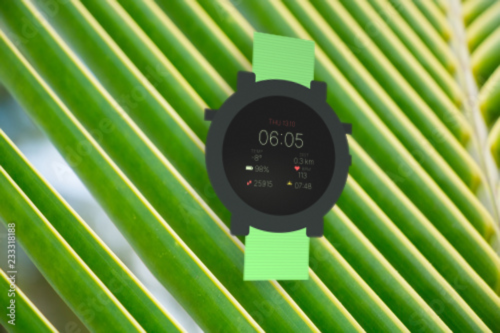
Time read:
6,05
